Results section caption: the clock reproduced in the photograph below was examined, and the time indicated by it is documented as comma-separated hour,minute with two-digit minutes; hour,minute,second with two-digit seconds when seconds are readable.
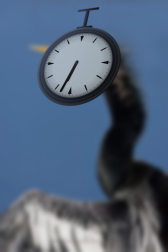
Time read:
6,33
